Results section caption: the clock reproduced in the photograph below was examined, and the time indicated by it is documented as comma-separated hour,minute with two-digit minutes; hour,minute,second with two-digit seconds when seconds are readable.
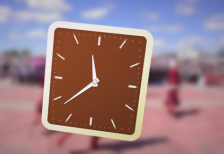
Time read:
11,38
